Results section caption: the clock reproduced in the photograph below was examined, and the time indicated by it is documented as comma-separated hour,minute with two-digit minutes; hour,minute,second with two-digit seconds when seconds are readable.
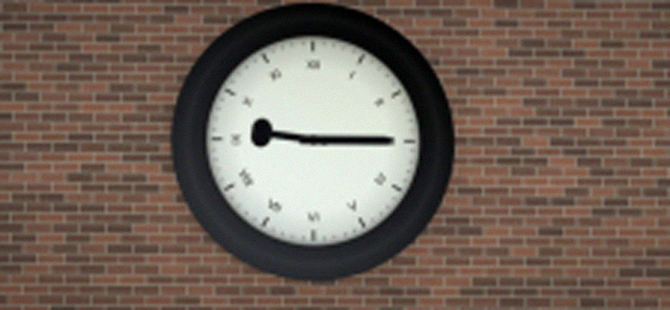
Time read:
9,15
